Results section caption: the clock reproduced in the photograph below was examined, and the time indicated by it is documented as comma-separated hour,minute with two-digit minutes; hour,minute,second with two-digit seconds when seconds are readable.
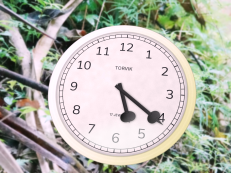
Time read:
5,21
